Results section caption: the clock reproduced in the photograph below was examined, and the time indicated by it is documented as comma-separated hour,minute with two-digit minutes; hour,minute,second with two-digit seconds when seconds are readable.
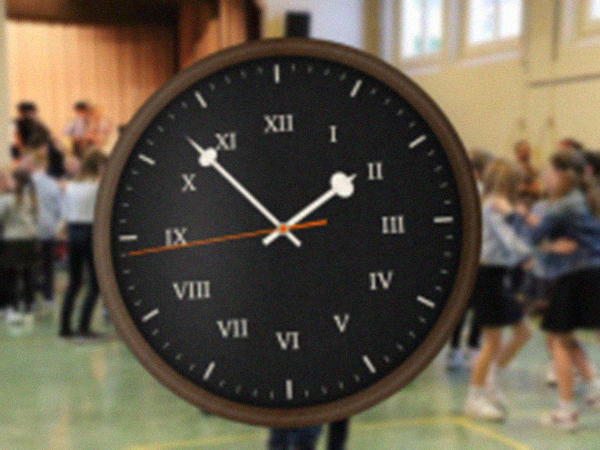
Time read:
1,52,44
